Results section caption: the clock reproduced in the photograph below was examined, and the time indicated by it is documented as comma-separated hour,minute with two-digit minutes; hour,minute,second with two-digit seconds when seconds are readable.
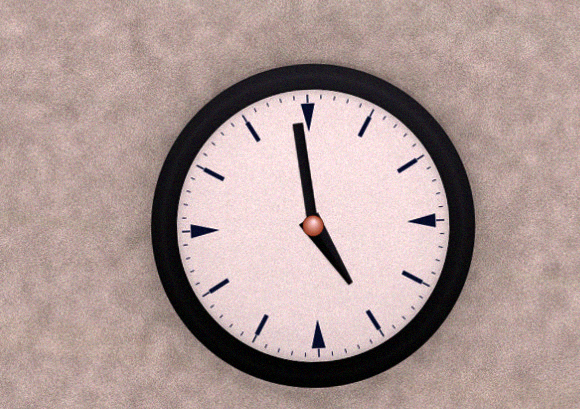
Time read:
4,59
